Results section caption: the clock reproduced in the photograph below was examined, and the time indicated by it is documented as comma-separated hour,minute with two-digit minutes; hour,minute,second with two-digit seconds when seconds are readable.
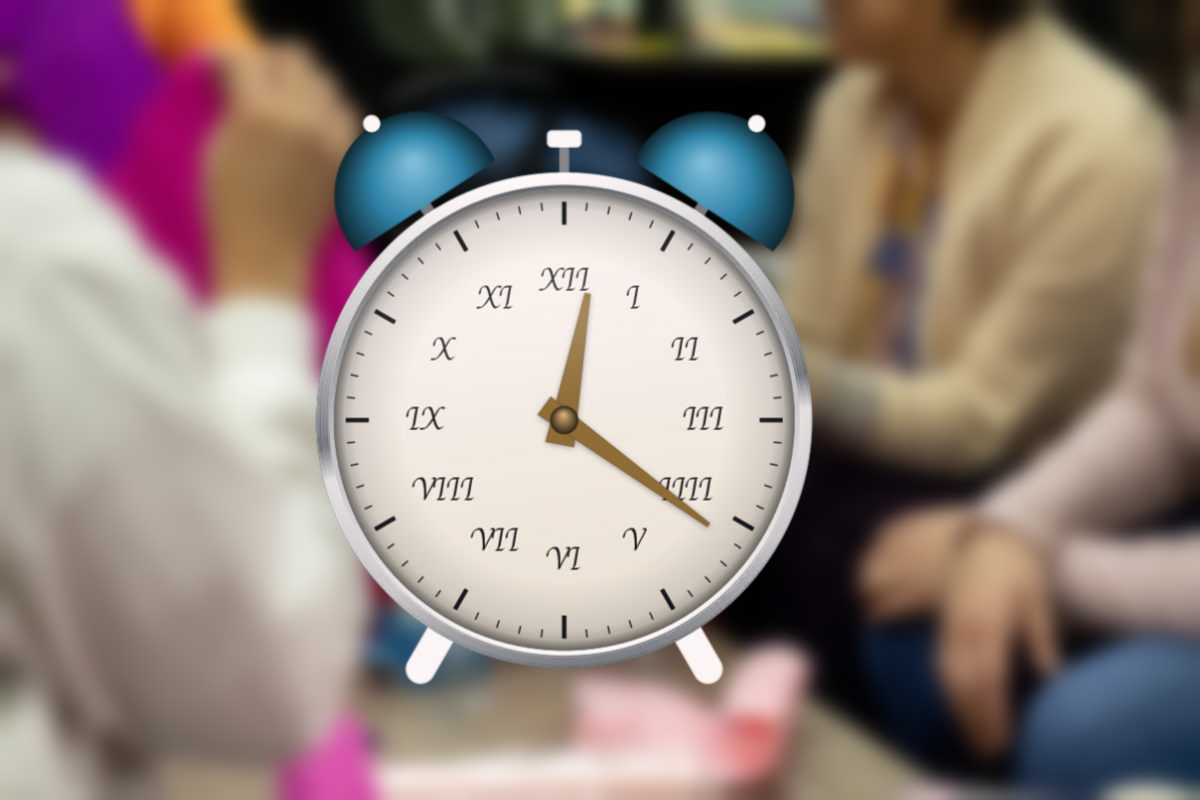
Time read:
12,21
